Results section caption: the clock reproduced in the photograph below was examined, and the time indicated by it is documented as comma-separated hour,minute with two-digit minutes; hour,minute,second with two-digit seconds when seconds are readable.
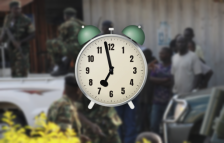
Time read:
6,58
